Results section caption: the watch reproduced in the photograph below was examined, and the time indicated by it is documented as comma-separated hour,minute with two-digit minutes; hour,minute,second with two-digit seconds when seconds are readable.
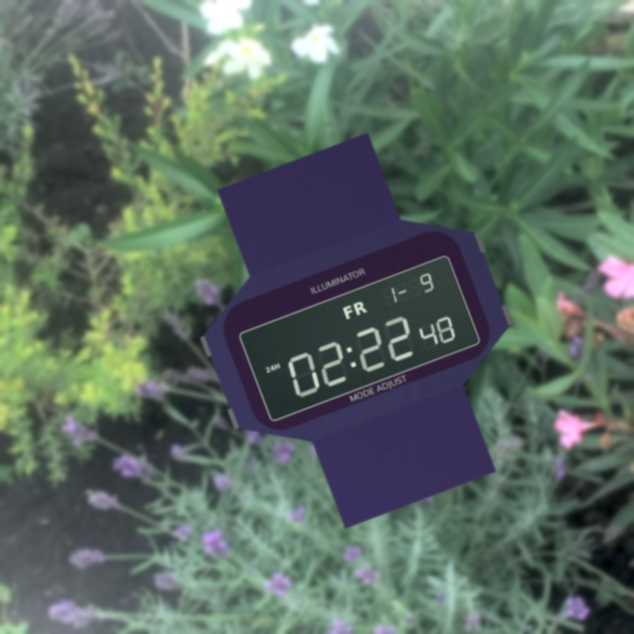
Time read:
2,22,48
